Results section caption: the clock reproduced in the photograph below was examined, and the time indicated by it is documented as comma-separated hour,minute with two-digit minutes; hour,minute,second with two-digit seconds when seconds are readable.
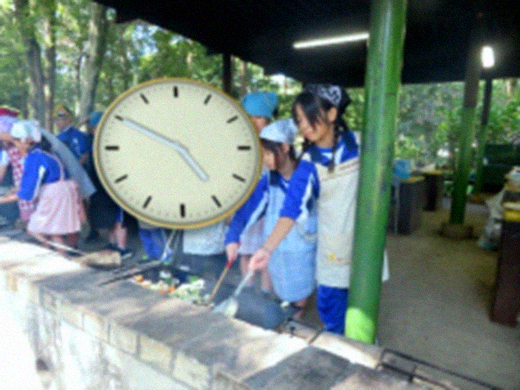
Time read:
4,50
